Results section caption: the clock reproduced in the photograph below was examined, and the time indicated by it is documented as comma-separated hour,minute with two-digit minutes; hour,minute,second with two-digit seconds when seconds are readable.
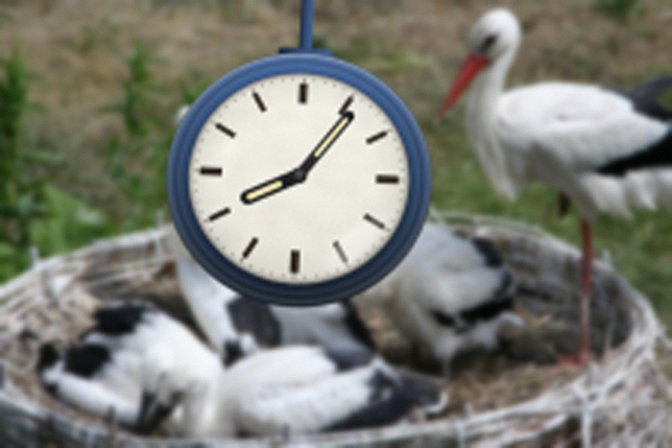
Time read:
8,06
